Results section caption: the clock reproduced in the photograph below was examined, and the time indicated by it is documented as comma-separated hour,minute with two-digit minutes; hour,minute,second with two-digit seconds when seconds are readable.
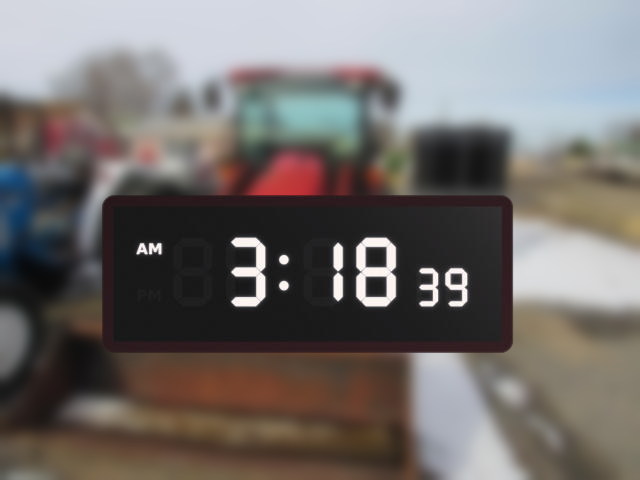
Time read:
3,18,39
